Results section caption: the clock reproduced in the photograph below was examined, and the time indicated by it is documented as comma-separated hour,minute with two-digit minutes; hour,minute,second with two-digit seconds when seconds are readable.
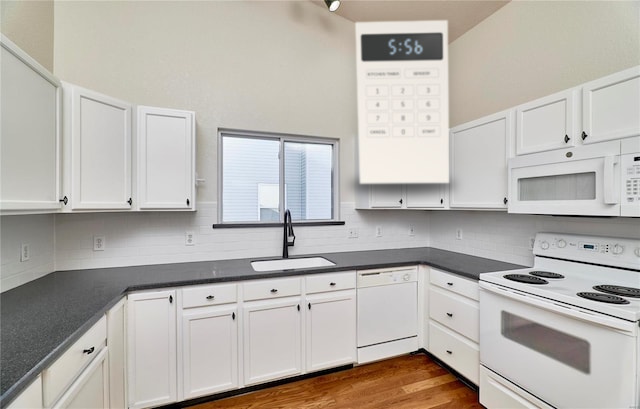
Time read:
5,56
